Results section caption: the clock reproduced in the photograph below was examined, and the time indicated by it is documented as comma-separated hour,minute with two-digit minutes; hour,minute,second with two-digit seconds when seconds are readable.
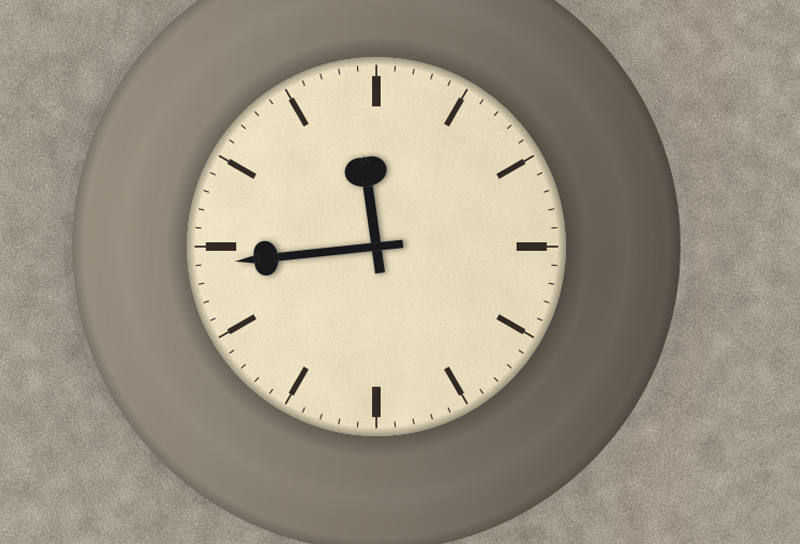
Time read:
11,44
